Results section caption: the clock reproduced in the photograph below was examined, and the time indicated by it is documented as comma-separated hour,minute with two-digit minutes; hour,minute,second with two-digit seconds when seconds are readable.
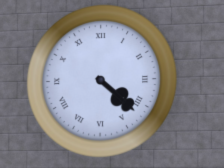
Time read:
4,22
